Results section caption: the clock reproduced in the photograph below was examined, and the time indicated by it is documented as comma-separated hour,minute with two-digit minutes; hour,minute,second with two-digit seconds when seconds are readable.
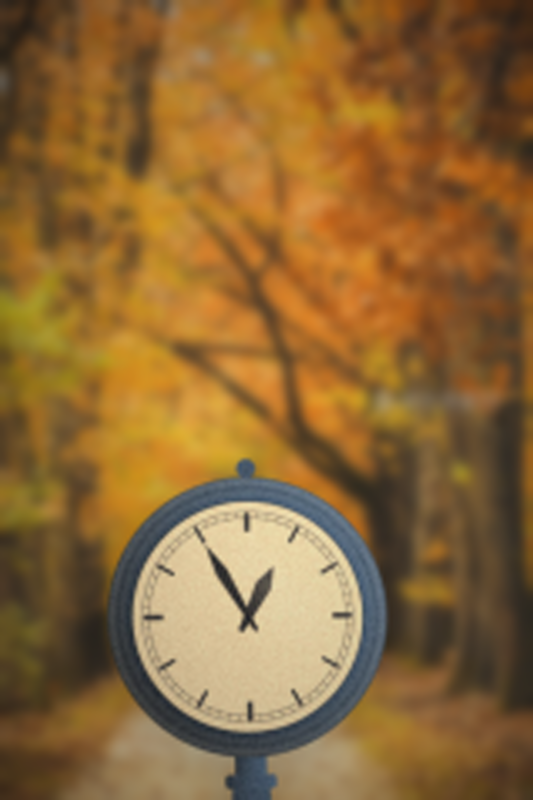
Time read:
12,55
